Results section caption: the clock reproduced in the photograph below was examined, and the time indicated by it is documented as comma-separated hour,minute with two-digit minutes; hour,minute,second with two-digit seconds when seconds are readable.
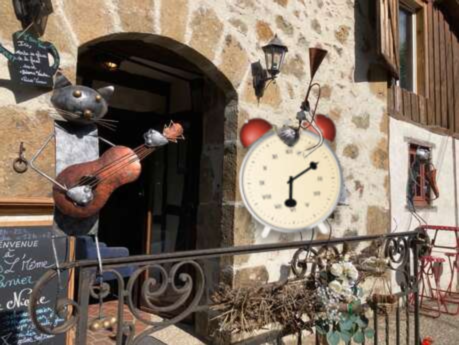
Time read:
6,10
